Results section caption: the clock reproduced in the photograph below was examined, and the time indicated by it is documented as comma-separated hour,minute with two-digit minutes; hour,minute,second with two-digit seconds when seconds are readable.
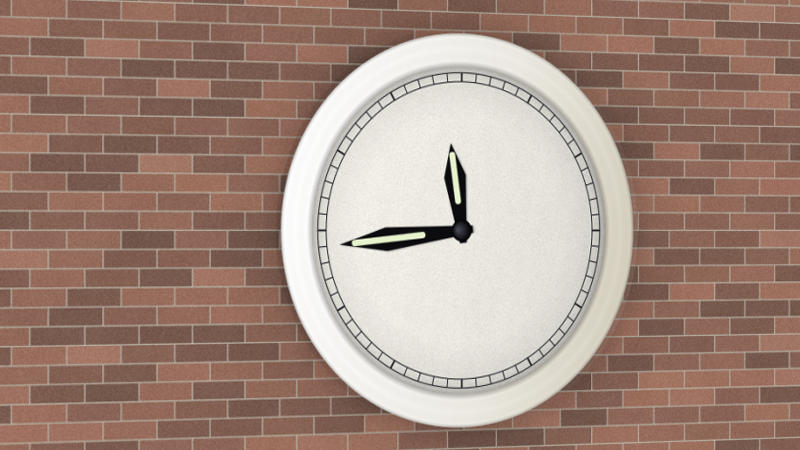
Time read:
11,44
